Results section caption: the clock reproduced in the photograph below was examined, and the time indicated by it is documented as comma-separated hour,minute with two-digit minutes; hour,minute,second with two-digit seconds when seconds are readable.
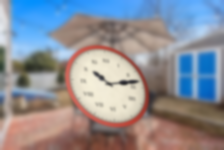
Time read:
10,13
